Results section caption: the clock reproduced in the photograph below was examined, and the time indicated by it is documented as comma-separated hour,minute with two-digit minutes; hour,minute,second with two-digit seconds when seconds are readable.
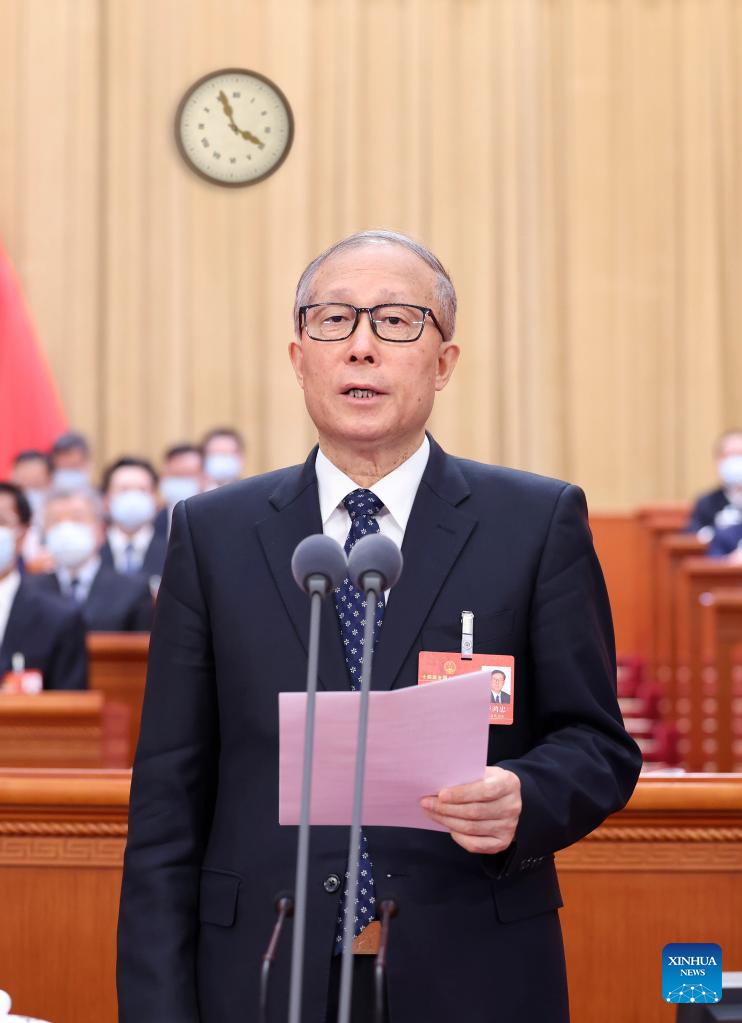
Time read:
3,56
